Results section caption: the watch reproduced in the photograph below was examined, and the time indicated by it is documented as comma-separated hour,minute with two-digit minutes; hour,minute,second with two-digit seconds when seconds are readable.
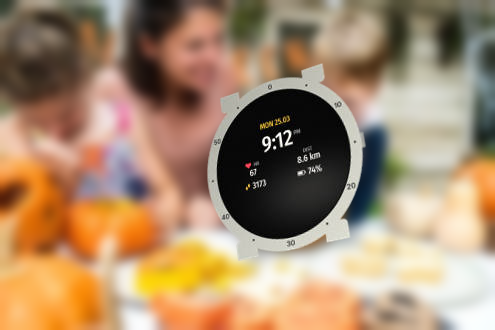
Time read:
9,12
